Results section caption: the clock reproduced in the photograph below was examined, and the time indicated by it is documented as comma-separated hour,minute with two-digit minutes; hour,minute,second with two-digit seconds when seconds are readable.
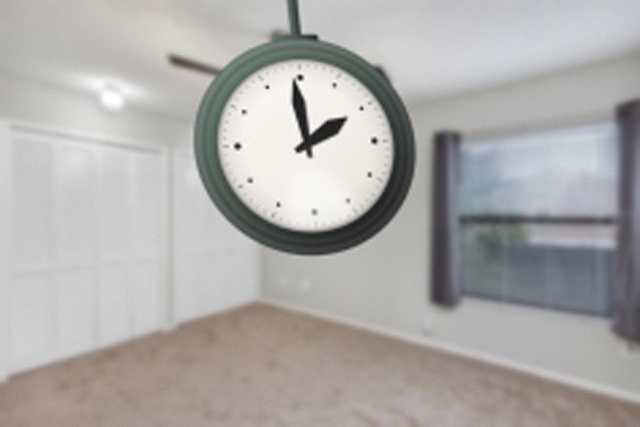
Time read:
1,59
